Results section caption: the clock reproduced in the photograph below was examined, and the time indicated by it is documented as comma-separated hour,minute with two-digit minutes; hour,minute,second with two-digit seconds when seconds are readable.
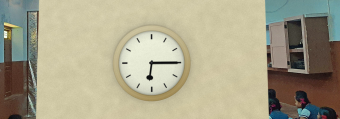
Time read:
6,15
